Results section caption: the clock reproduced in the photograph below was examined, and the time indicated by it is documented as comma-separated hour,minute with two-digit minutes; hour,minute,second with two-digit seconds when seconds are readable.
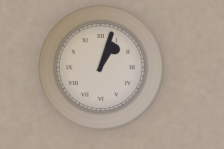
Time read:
1,03
